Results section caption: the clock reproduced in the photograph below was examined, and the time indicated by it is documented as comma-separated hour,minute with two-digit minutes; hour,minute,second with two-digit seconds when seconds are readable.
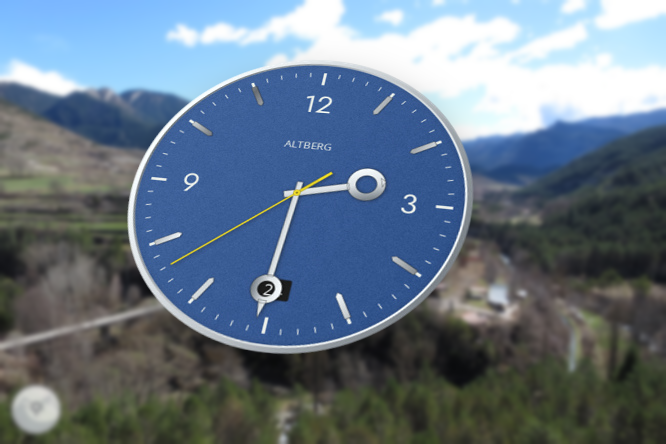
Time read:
2,30,38
